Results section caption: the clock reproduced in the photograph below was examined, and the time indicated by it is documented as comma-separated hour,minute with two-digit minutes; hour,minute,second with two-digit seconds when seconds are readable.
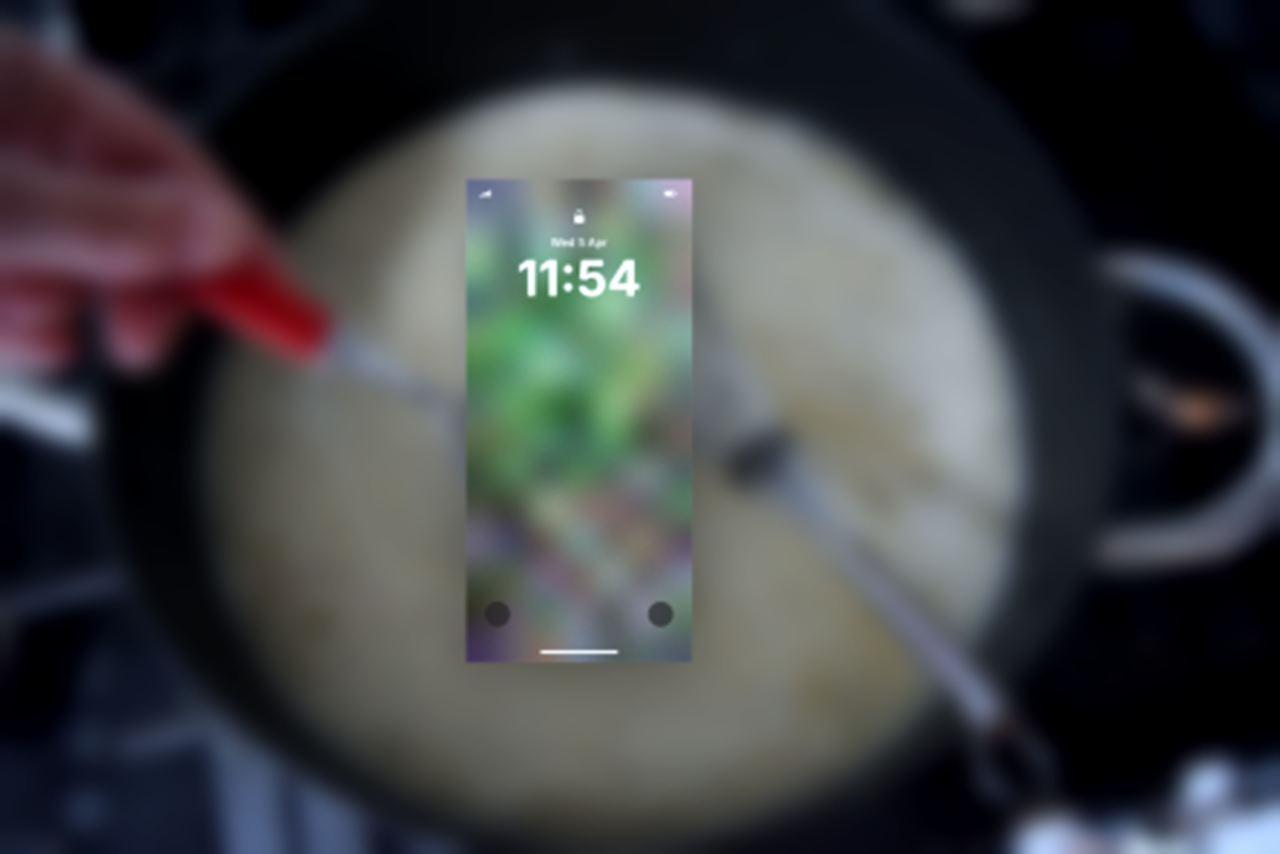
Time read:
11,54
